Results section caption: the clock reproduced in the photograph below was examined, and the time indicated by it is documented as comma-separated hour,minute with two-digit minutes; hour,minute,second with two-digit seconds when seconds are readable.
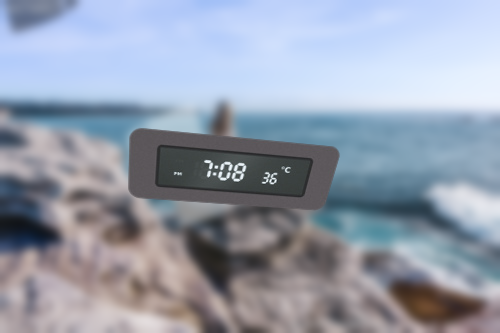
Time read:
7,08
